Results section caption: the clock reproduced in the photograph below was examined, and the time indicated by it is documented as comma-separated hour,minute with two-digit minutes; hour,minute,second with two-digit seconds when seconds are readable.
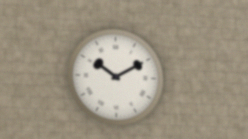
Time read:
10,10
